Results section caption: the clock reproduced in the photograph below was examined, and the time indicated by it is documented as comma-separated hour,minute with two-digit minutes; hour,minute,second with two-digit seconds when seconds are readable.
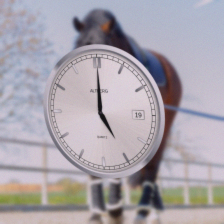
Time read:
5,00
